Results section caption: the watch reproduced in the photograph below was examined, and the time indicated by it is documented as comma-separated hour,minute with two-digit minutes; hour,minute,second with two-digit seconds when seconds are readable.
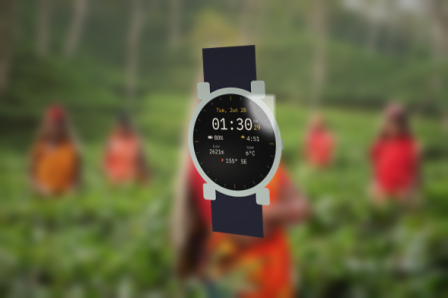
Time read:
1,30
